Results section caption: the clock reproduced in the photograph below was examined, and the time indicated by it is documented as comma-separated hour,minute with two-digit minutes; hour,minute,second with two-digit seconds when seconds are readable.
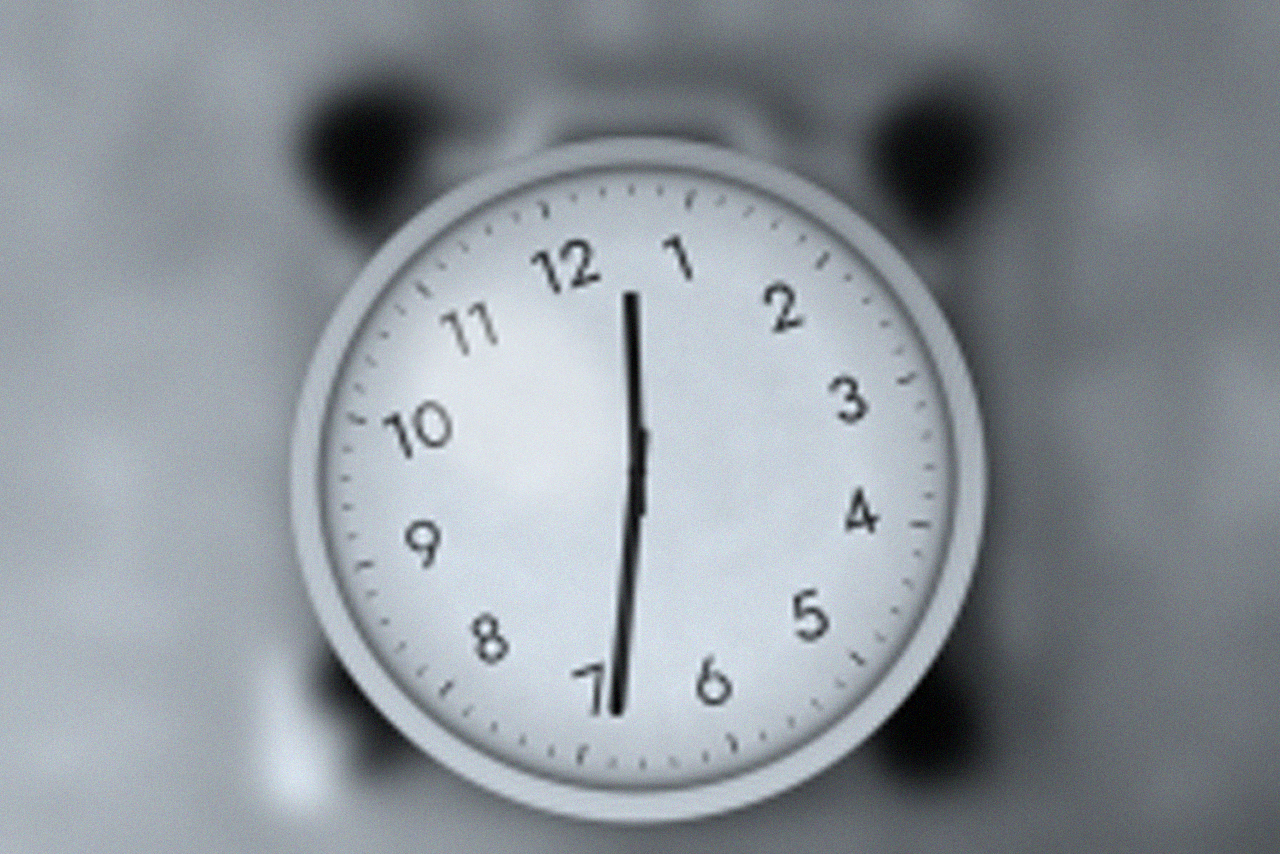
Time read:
12,34
